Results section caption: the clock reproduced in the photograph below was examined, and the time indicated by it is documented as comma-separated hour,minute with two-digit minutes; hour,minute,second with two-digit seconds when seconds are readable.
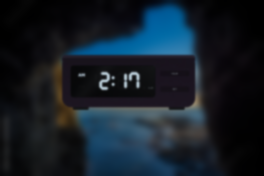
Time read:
2,17
